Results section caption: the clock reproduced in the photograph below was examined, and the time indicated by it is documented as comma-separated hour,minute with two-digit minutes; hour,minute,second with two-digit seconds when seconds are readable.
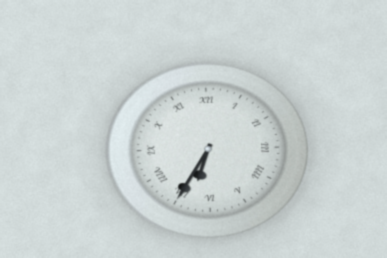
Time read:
6,35
